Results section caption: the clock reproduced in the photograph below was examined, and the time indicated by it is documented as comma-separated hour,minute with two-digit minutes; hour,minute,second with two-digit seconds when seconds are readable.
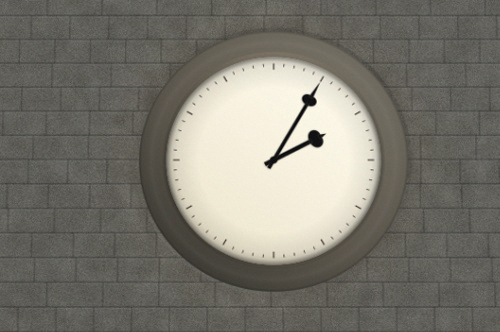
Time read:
2,05
